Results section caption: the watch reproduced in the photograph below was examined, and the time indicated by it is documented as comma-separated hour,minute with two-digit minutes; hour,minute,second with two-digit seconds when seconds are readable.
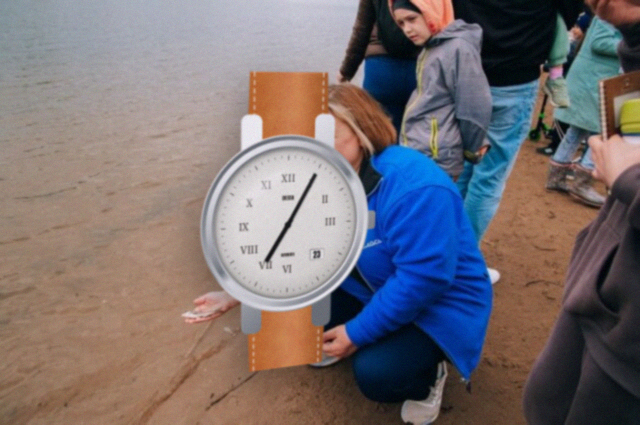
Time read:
7,05
